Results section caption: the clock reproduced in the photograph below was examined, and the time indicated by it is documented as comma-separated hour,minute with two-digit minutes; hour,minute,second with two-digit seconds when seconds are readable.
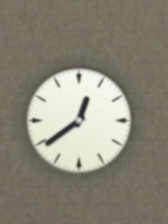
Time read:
12,39
